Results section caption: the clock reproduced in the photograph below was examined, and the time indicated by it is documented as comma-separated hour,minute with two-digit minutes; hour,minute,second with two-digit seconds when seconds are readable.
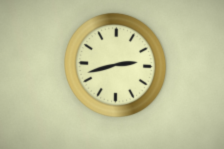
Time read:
2,42
